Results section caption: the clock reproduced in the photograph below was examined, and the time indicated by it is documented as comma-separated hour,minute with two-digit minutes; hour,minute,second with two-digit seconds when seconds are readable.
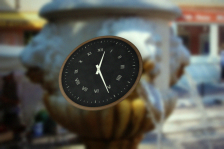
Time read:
12,26
